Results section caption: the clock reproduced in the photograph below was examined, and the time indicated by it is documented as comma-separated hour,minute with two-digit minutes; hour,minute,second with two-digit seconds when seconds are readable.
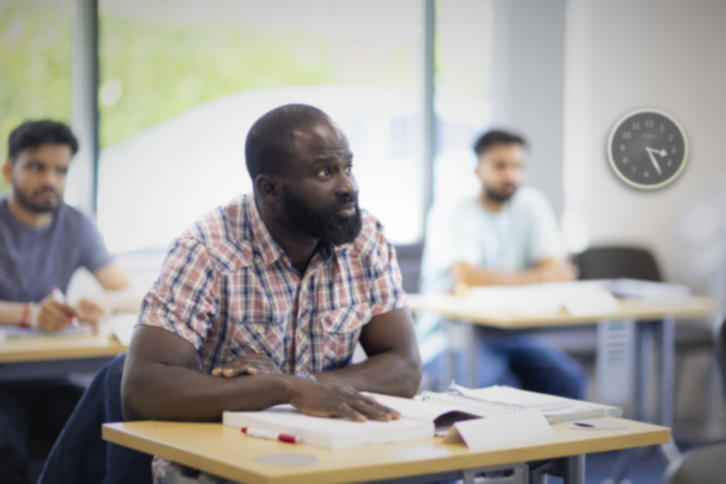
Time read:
3,25
